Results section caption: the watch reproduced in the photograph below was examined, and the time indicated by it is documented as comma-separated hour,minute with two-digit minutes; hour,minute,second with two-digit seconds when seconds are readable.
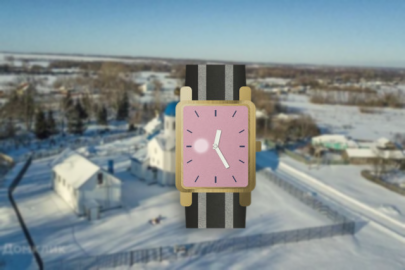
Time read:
12,25
